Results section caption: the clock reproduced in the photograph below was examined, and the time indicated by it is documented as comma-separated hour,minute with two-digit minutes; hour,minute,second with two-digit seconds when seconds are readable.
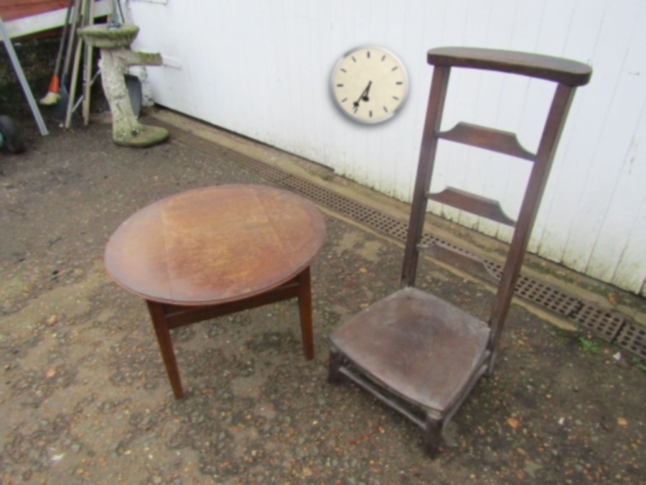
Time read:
6,36
